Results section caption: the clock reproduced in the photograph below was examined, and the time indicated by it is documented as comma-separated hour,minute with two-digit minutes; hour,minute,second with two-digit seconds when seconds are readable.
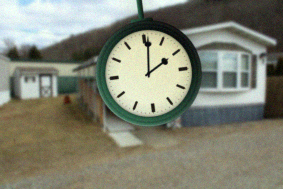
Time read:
2,01
